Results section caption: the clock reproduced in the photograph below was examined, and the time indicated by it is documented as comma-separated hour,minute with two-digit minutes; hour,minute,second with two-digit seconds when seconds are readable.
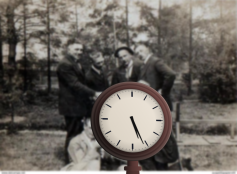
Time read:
5,26
